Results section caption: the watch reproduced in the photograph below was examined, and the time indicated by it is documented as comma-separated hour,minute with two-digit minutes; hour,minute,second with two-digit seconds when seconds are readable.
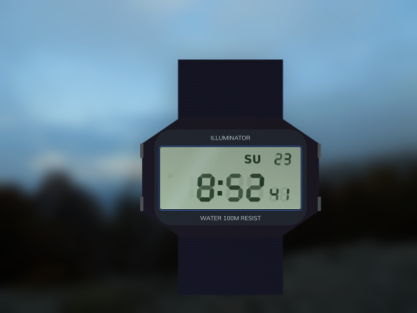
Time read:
8,52,41
